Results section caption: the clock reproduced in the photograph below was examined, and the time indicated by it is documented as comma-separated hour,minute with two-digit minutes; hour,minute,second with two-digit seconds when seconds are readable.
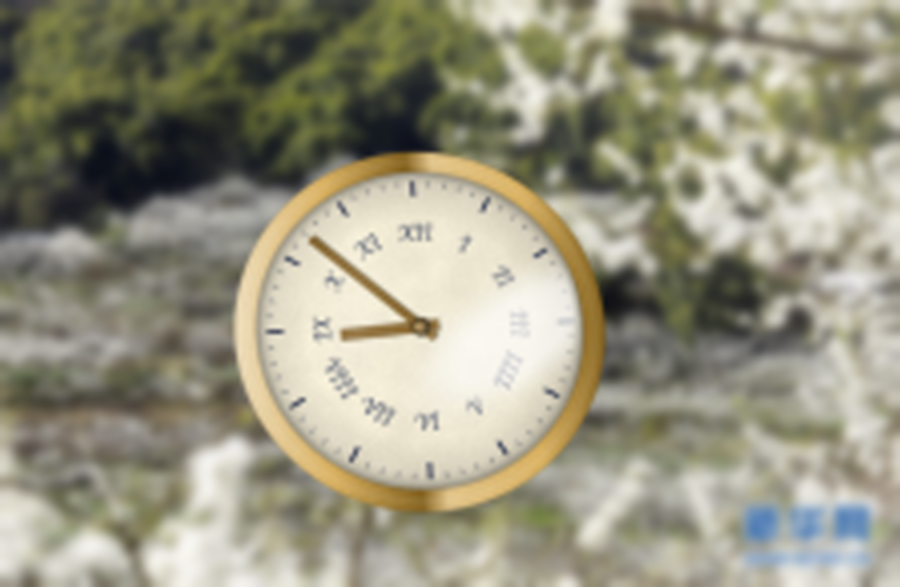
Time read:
8,52
